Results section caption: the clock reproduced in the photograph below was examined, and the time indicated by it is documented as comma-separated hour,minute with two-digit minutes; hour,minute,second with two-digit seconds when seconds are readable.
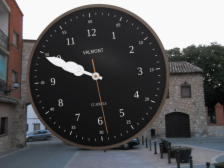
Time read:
9,49,29
